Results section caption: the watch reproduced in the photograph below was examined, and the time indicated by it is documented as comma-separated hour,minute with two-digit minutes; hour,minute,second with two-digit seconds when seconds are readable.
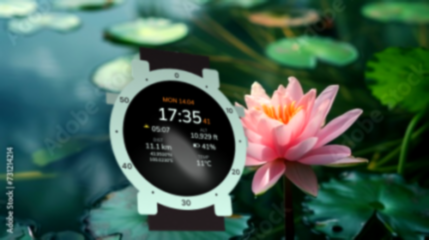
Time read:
17,35
